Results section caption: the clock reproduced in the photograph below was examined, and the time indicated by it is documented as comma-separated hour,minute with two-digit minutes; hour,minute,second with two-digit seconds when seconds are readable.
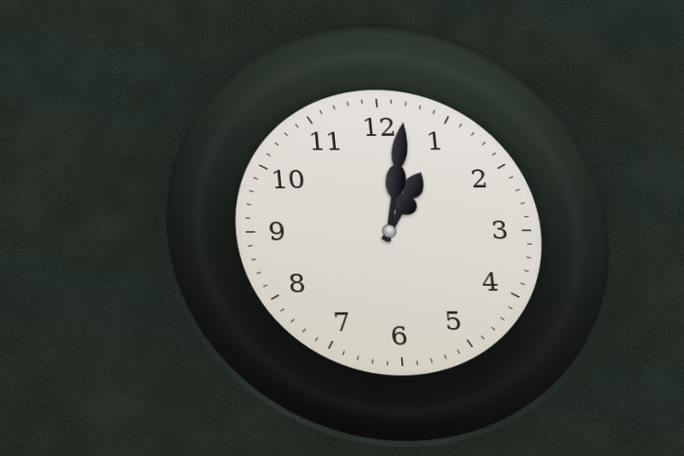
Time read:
1,02
